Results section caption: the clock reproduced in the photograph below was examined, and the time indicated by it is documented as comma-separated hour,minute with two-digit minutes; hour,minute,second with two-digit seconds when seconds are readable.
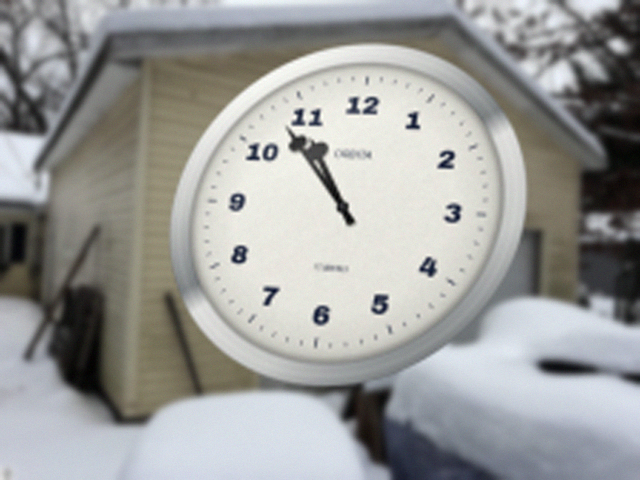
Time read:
10,53
